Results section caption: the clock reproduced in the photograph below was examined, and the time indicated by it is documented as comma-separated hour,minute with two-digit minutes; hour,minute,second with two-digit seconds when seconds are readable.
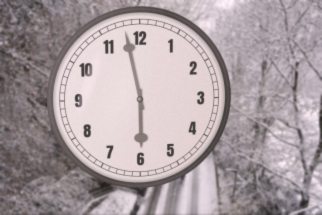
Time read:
5,58
